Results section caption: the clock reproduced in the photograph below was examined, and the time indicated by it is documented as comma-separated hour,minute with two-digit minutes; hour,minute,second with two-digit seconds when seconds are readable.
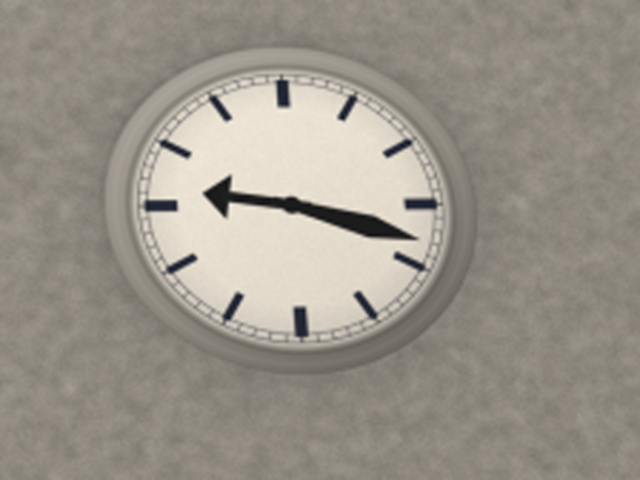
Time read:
9,18
